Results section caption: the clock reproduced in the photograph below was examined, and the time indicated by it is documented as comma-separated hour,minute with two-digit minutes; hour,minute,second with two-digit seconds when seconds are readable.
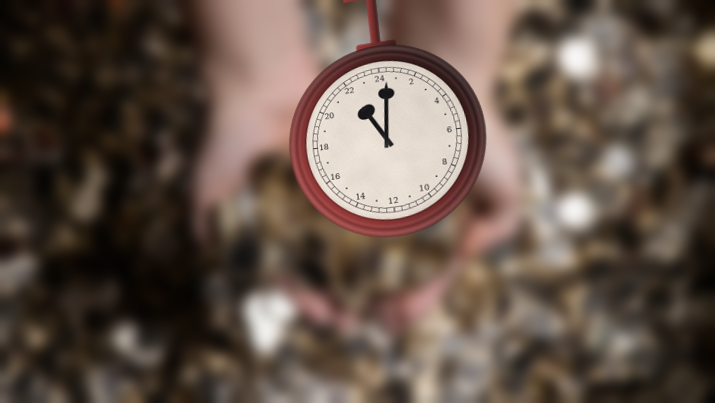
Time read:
22,01
